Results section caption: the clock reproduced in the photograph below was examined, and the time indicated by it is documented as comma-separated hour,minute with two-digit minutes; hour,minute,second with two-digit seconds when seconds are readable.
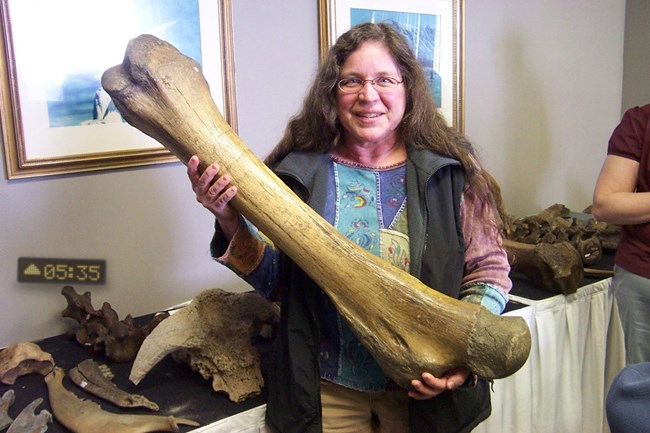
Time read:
5,35
